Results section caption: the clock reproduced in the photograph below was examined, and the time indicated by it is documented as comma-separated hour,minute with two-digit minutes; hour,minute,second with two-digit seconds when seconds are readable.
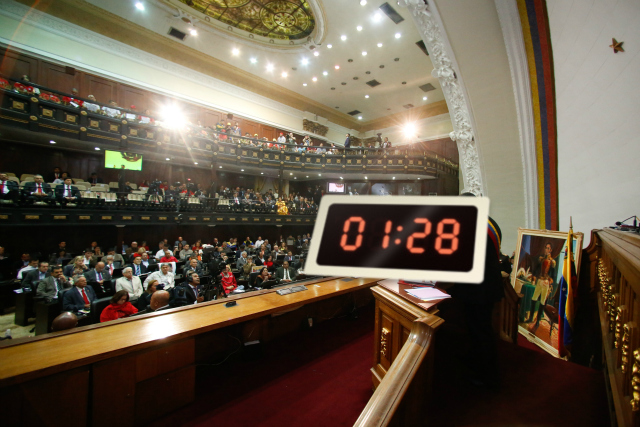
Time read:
1,28
